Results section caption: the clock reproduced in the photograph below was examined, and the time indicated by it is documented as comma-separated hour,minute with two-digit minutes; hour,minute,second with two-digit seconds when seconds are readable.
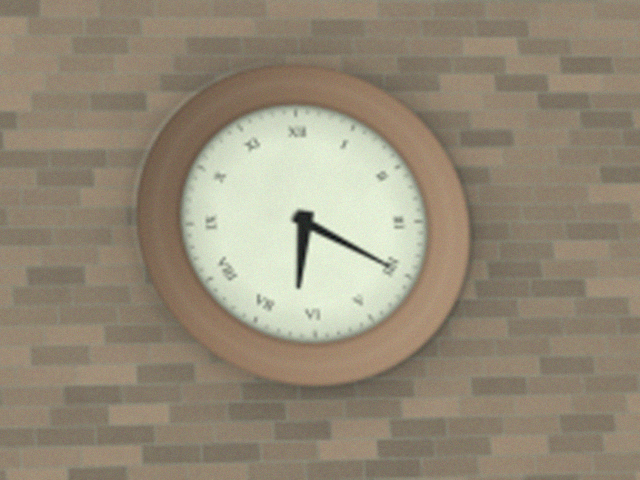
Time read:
6,20
